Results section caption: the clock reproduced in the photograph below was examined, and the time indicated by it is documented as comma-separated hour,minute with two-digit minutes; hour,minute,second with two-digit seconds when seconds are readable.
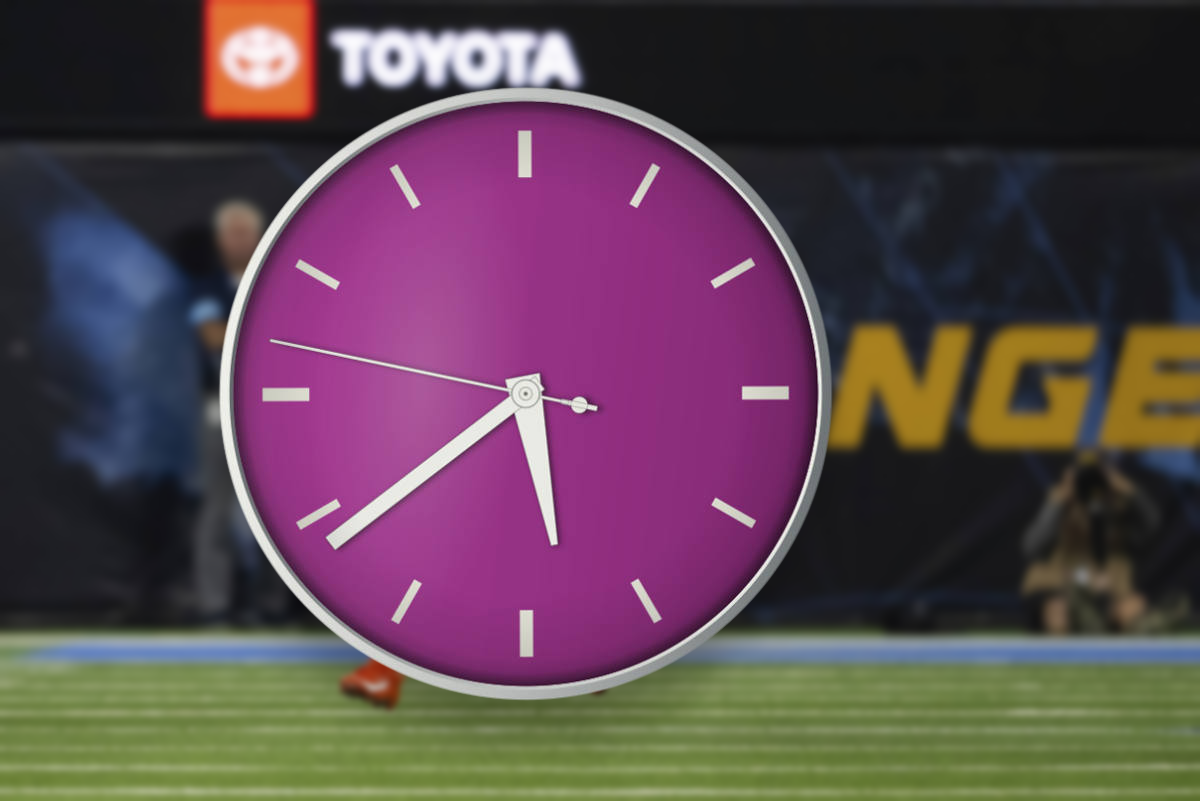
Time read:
5,38,47
